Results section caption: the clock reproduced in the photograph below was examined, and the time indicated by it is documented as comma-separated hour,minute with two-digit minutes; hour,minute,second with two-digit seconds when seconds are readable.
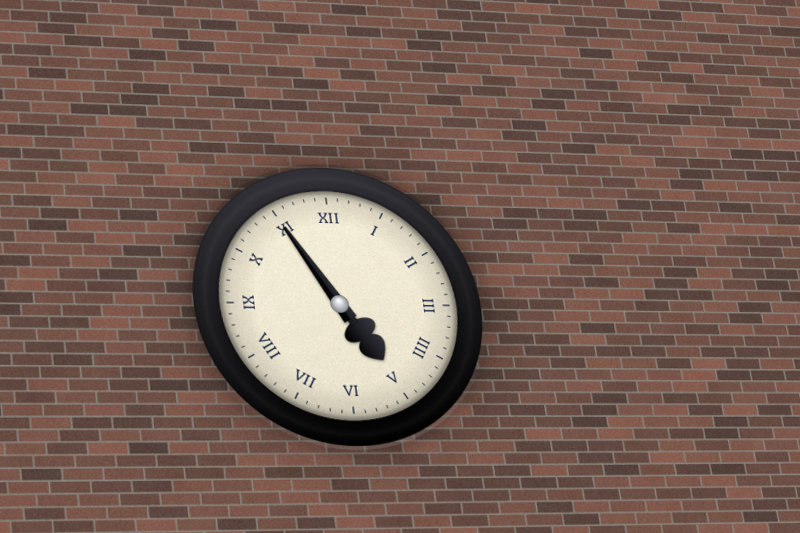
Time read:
4,55
